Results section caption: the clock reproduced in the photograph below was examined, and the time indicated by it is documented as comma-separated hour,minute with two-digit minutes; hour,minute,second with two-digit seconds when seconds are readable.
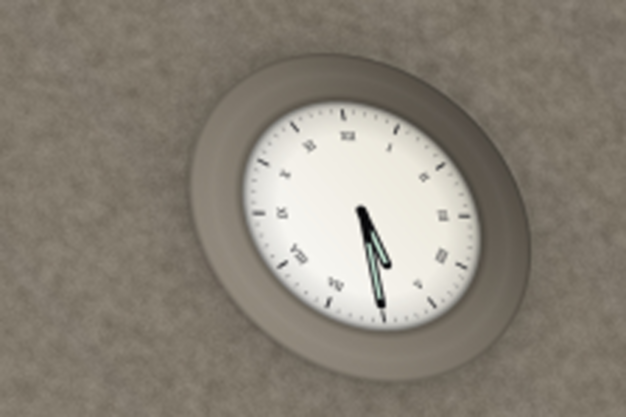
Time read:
5,30
